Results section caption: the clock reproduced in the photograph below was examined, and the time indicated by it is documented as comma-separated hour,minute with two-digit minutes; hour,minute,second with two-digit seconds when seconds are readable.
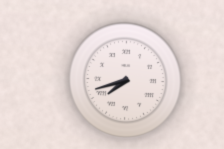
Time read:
7,42
